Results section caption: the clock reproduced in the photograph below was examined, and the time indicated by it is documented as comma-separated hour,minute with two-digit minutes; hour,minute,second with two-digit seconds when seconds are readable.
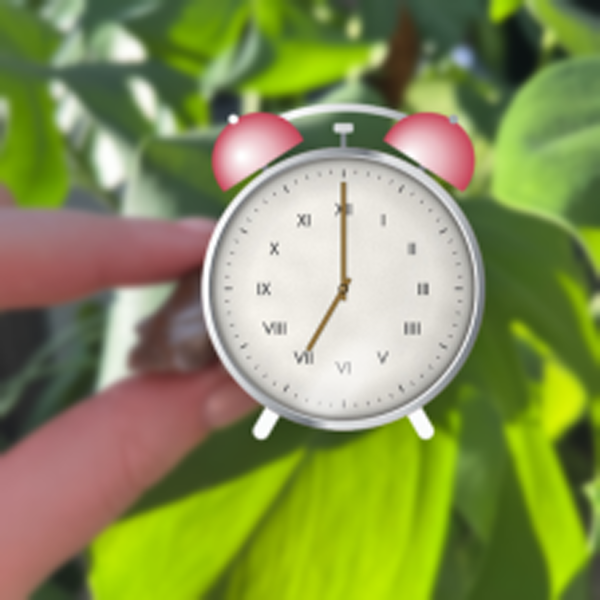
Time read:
7,00
